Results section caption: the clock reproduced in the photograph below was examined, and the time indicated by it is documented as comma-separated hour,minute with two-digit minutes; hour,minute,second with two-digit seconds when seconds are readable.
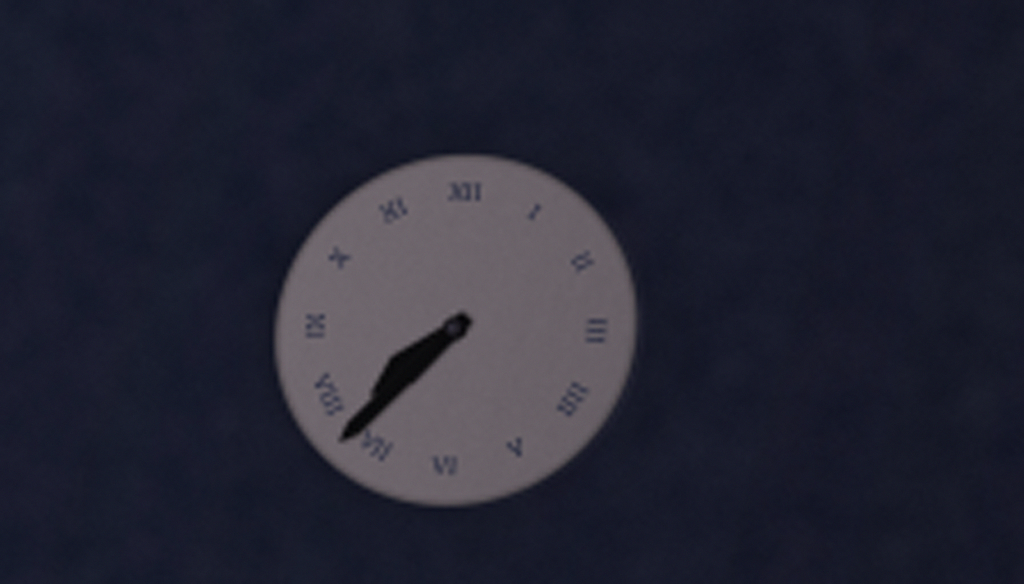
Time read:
7,37
